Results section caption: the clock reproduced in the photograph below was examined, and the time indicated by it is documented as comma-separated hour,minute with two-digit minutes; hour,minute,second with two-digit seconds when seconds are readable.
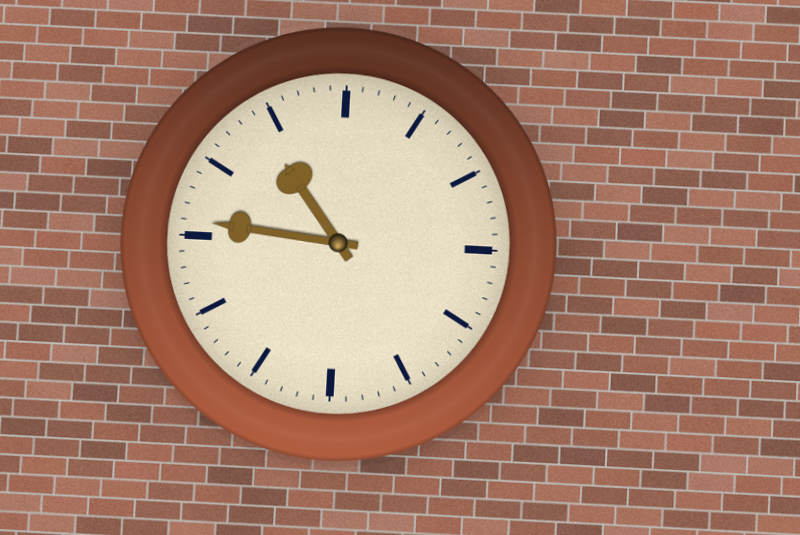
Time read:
10,46
